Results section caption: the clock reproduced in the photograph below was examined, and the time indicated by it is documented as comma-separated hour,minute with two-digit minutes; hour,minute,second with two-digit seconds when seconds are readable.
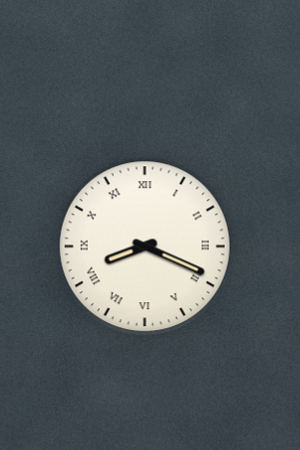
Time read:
8,19
